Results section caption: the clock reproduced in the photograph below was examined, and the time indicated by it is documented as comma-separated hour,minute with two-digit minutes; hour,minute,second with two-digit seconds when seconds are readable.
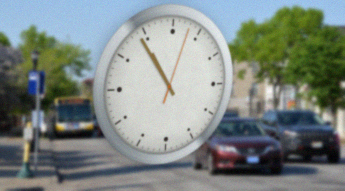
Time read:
10,54,03
